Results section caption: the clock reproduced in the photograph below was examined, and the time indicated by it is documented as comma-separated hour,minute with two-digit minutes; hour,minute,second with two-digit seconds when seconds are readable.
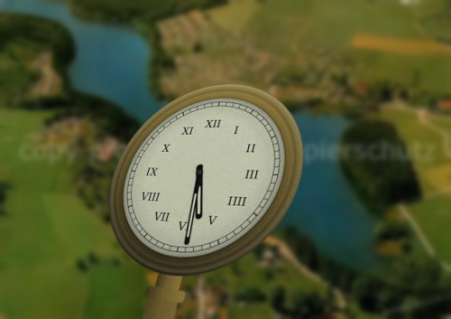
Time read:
5,29
